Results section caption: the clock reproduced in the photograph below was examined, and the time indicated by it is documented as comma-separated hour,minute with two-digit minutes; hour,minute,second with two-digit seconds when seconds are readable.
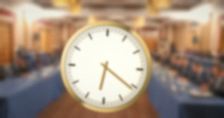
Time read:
6,21
